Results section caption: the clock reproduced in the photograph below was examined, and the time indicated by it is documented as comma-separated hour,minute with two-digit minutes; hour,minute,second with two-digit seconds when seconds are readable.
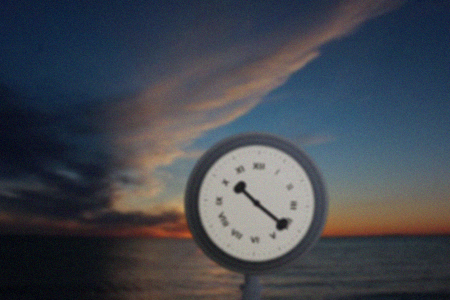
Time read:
10,21
